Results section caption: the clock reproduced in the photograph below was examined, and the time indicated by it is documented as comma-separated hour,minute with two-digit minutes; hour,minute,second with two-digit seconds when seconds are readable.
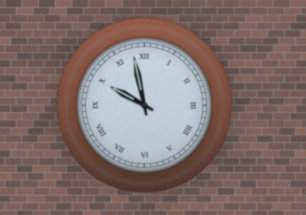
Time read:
9,58
